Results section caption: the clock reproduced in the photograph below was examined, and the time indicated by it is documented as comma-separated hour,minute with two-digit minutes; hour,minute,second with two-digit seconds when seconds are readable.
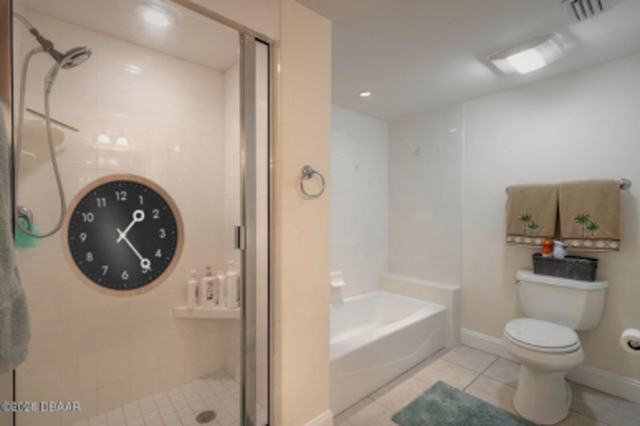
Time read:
1,24
